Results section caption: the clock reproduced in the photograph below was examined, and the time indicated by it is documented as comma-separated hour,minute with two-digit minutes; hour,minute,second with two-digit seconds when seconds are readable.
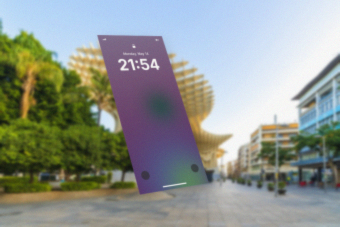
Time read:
21,54
